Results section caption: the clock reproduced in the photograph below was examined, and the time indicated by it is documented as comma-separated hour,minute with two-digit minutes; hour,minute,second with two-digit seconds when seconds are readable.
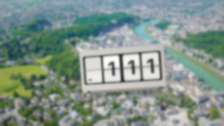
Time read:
1,11
